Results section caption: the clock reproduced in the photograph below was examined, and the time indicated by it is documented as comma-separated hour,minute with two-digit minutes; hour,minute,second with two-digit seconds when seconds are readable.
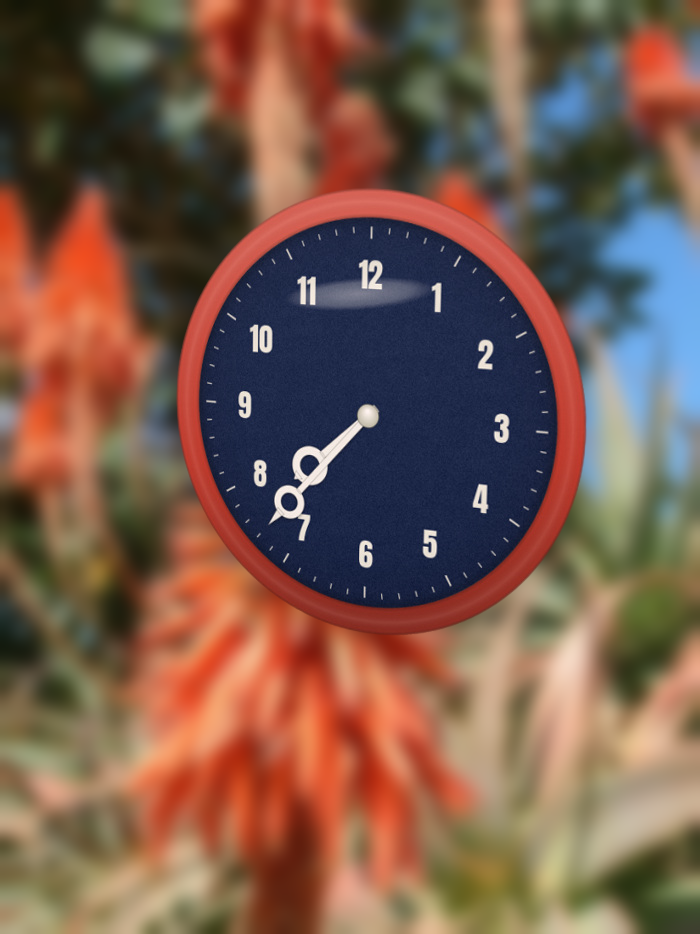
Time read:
7,37
